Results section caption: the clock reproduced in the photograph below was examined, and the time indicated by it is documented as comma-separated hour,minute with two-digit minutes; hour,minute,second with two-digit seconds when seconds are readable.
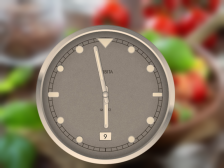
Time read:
5,58
